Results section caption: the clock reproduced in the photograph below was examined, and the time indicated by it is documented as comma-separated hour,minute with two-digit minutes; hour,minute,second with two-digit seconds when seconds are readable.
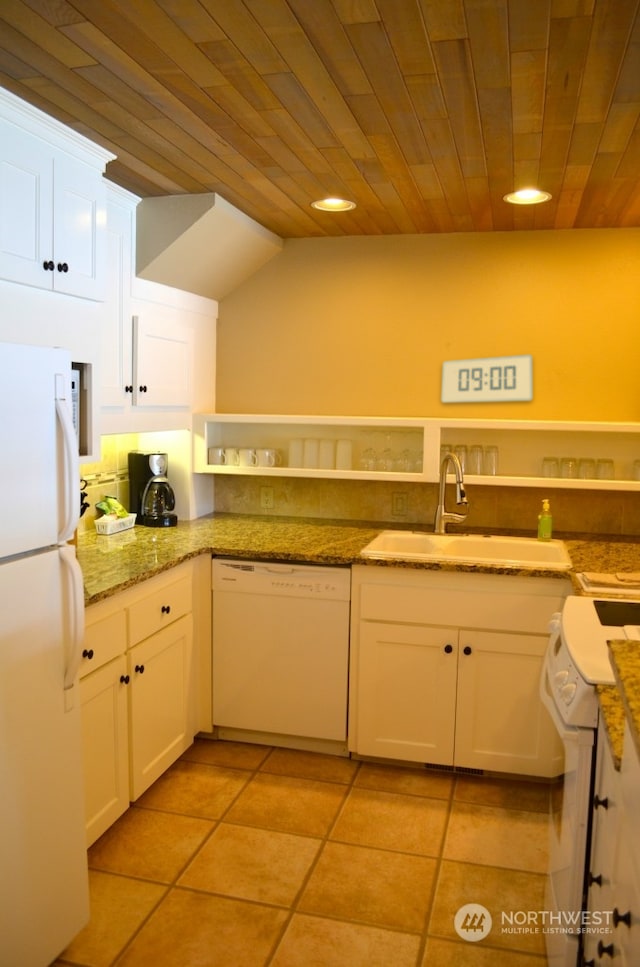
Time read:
9,00
